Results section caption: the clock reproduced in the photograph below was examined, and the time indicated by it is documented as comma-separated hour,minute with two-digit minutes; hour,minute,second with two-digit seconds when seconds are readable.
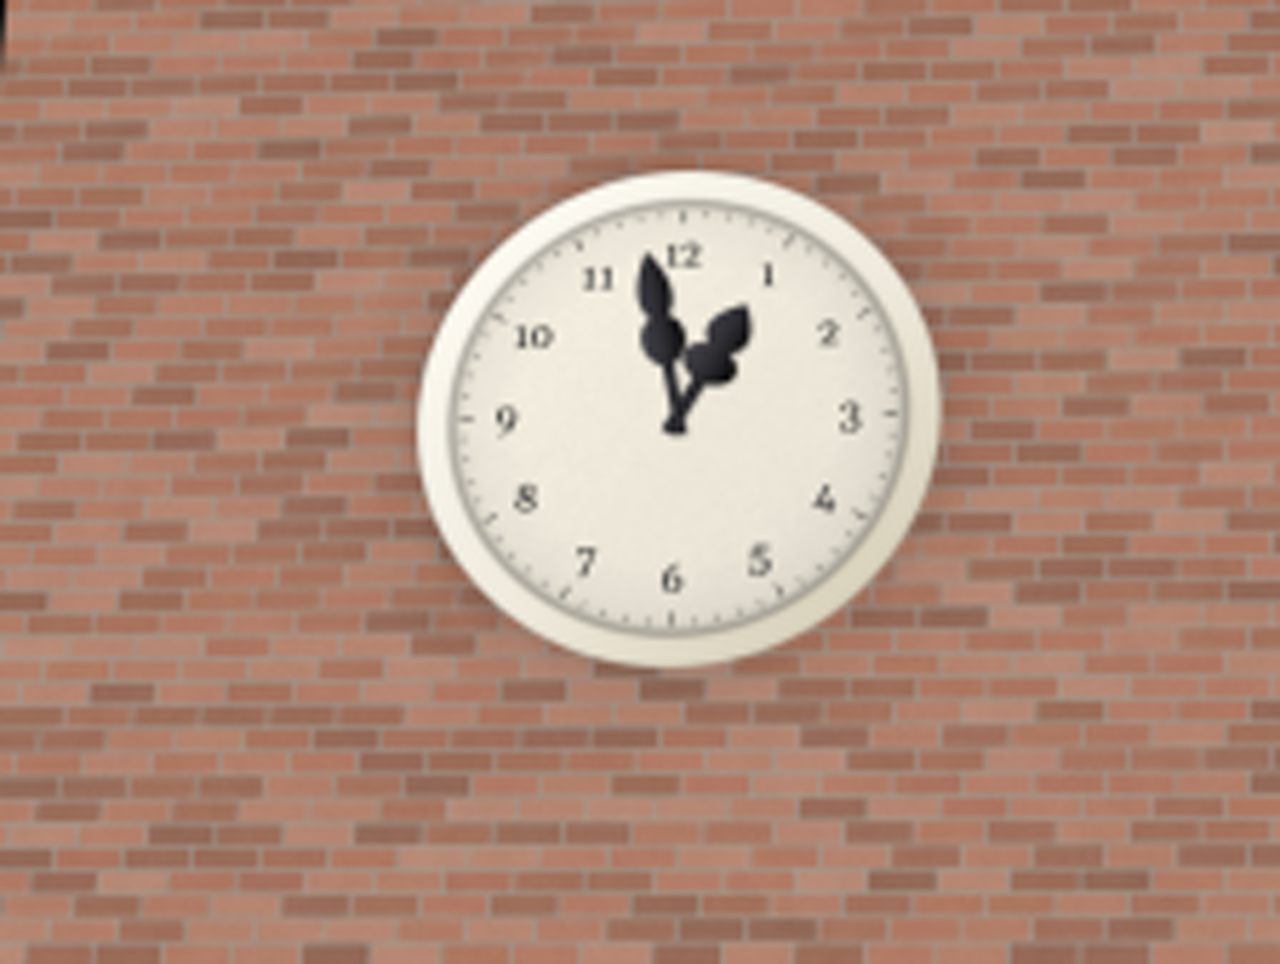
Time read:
12,58
